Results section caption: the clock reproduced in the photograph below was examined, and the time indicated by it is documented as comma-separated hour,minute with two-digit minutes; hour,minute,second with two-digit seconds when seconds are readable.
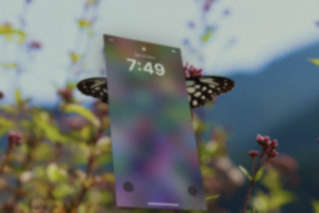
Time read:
7,49
